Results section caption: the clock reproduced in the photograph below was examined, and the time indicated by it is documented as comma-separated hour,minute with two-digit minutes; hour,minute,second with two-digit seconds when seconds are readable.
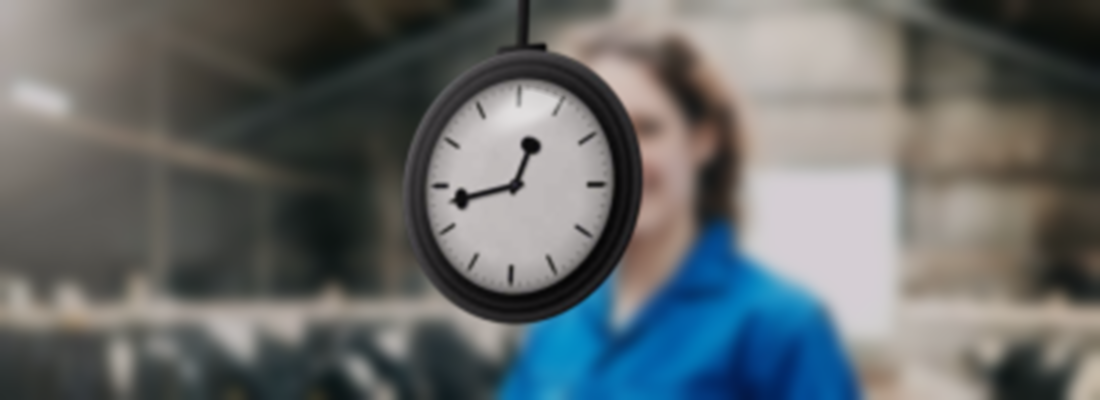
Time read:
12,43
